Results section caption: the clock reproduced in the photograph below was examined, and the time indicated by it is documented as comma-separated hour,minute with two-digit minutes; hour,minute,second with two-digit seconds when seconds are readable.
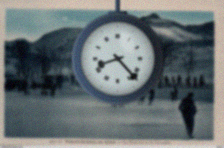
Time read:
8,23
